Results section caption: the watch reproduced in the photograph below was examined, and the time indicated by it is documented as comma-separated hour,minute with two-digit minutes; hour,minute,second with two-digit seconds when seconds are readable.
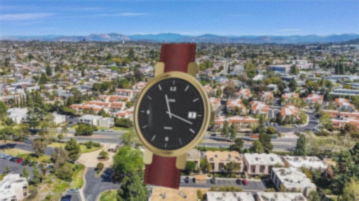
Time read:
11,18
